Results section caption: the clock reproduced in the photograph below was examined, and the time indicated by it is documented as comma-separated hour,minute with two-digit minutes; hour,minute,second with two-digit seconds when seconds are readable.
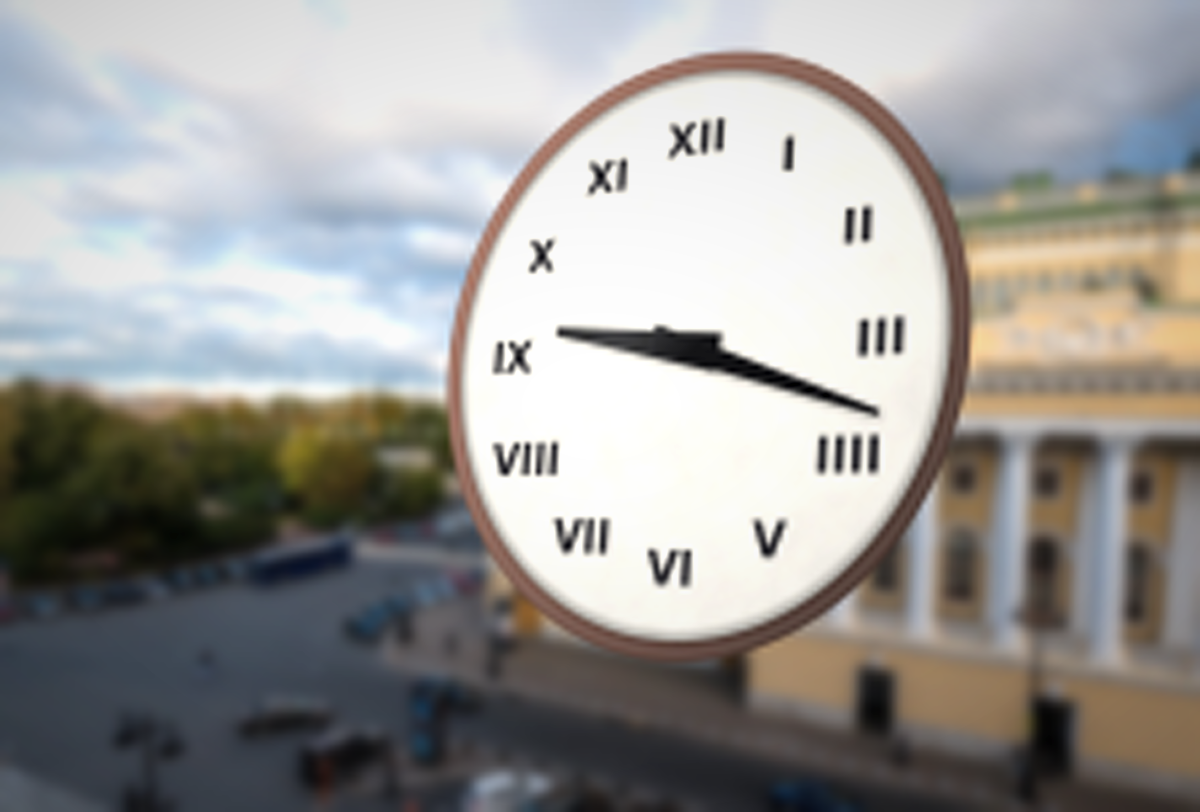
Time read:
9,18
